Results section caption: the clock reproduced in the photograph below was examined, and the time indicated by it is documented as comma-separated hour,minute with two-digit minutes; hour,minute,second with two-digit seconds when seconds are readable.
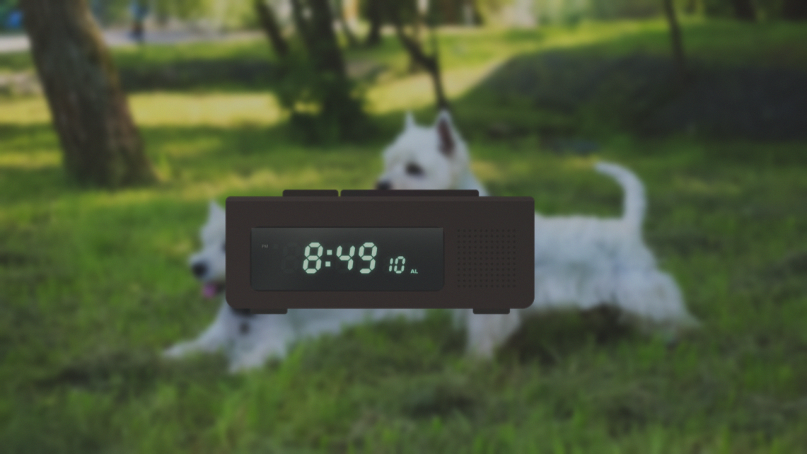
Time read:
8,49,10
